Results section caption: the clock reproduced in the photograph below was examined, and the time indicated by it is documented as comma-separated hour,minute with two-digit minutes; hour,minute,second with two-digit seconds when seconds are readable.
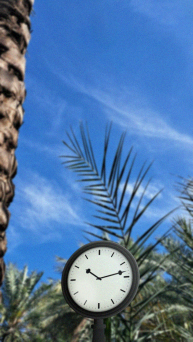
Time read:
10,13
